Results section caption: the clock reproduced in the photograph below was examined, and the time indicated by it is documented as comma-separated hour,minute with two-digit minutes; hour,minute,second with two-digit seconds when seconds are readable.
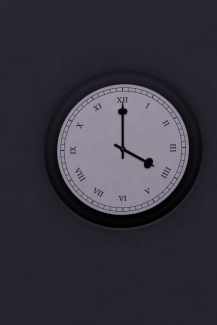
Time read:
4,00
